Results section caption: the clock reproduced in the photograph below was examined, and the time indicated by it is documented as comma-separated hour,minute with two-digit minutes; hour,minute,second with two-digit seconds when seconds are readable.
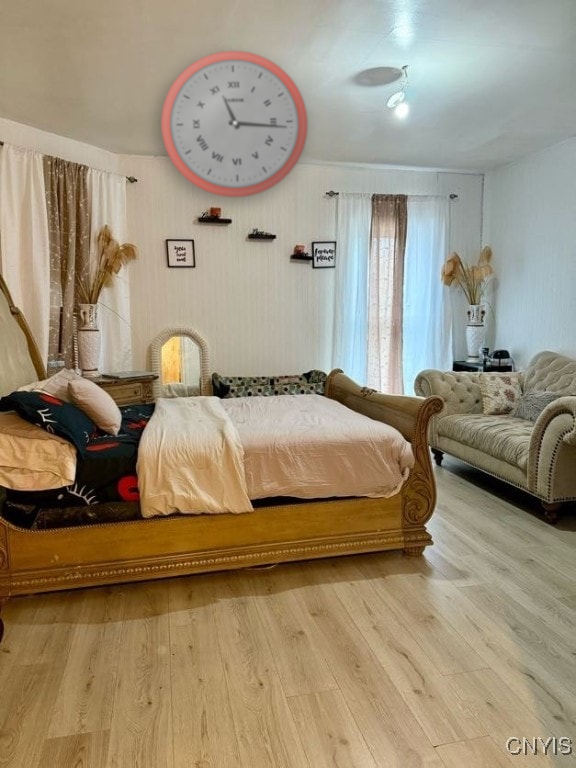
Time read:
11,16
